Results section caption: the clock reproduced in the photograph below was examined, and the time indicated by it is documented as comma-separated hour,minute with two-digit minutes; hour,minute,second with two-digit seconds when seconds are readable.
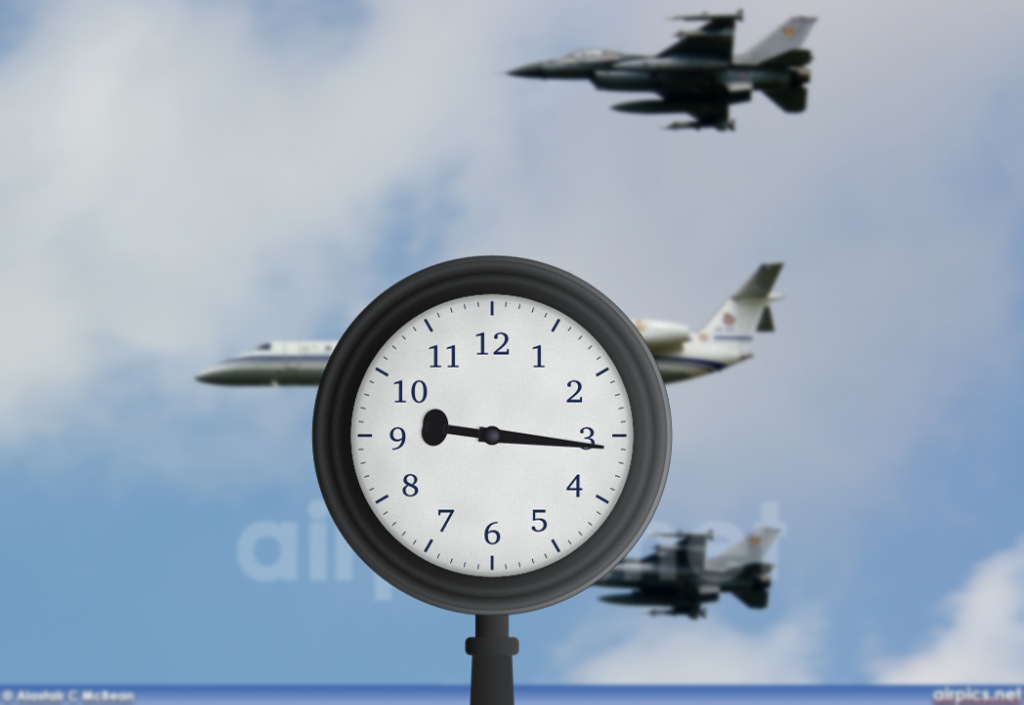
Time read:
9,16
